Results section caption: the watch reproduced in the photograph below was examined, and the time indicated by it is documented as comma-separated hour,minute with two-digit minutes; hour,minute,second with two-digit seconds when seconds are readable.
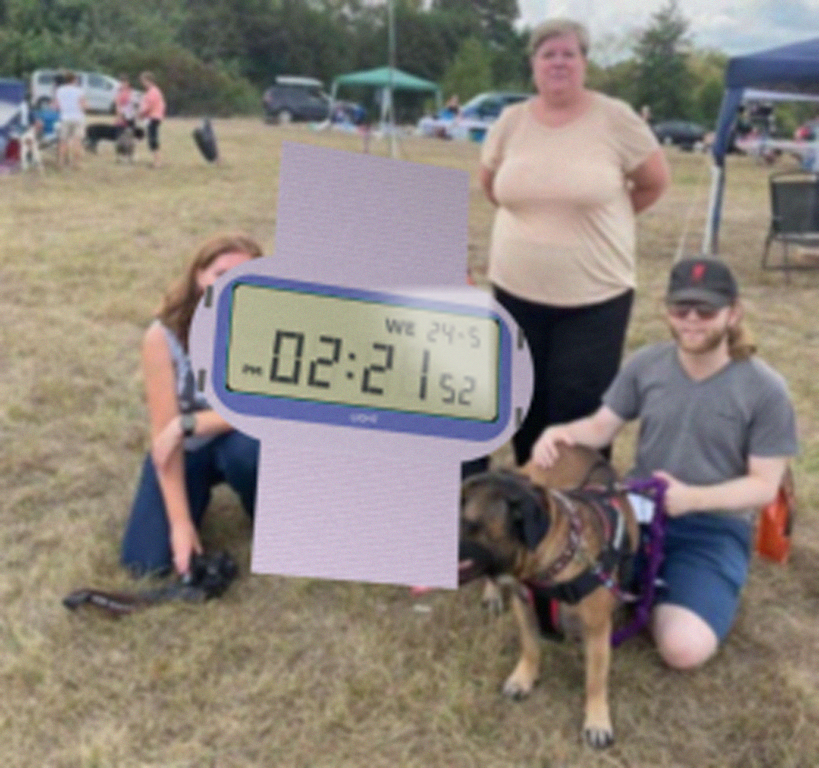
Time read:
2,21,52
